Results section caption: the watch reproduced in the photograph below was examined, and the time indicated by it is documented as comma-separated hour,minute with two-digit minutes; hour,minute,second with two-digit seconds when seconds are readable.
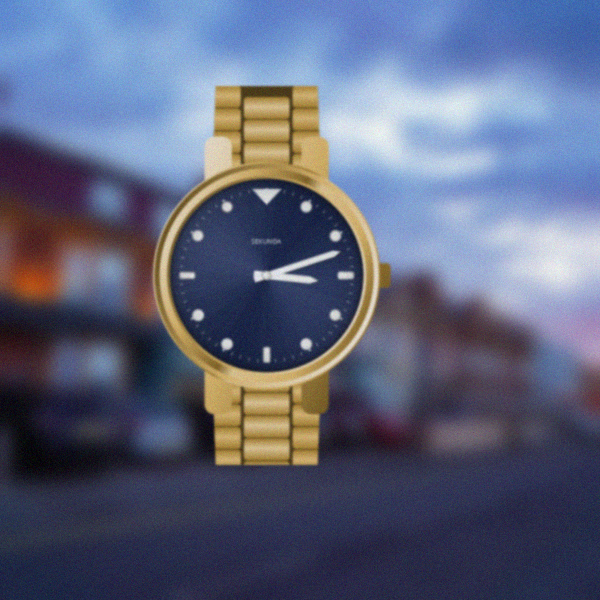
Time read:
3,12
